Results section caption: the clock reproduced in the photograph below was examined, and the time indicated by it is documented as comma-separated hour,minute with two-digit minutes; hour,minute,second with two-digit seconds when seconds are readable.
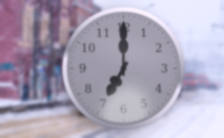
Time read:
7,00
